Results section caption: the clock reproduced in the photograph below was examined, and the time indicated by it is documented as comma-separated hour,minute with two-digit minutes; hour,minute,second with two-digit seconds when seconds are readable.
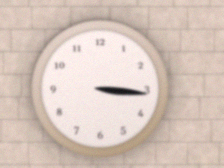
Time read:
3,16
